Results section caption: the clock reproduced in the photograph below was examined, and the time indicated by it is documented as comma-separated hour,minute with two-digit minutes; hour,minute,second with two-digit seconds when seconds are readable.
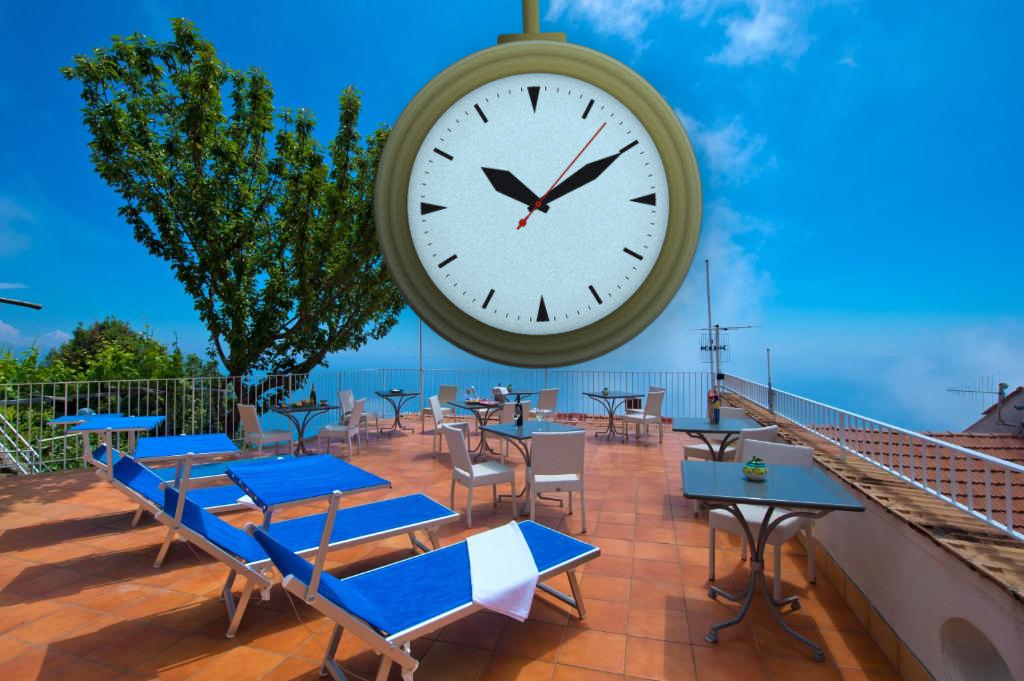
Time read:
10,10,07
